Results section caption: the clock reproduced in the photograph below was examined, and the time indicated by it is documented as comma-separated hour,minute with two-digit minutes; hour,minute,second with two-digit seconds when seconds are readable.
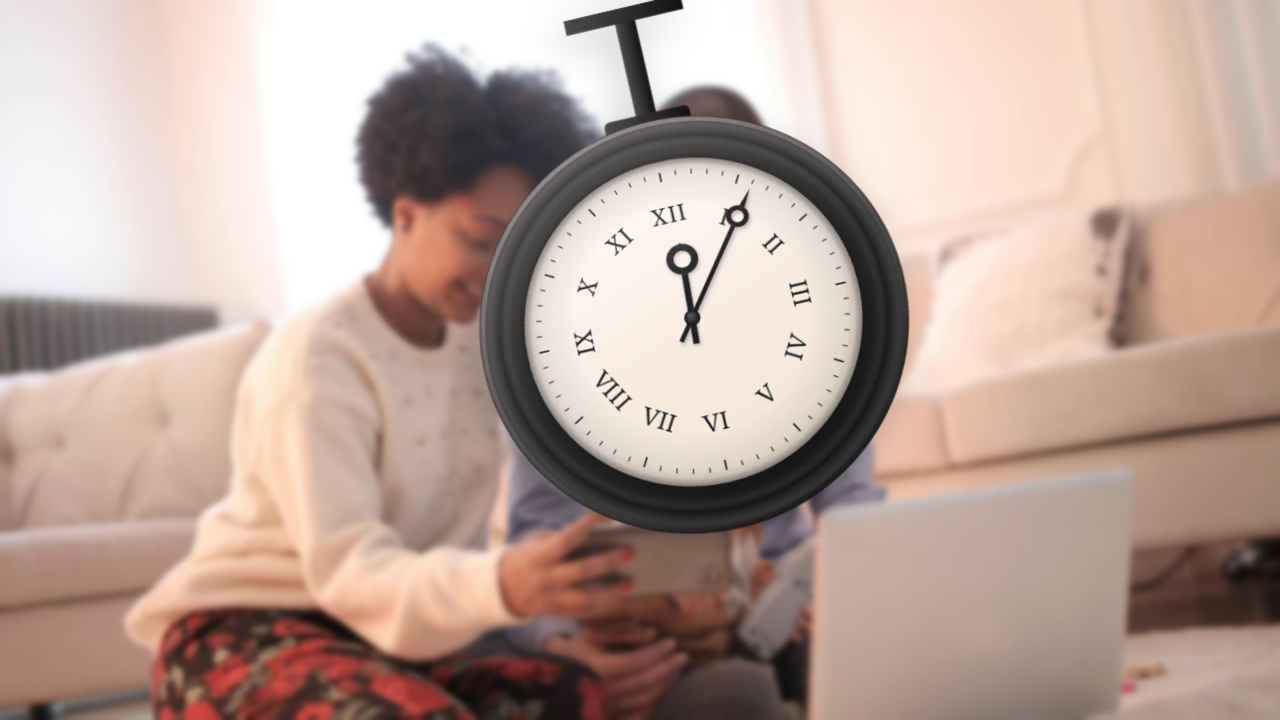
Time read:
12,06
